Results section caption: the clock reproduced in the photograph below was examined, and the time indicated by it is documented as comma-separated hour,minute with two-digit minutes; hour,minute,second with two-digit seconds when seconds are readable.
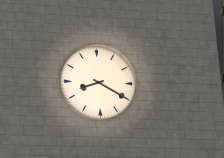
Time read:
8,20
